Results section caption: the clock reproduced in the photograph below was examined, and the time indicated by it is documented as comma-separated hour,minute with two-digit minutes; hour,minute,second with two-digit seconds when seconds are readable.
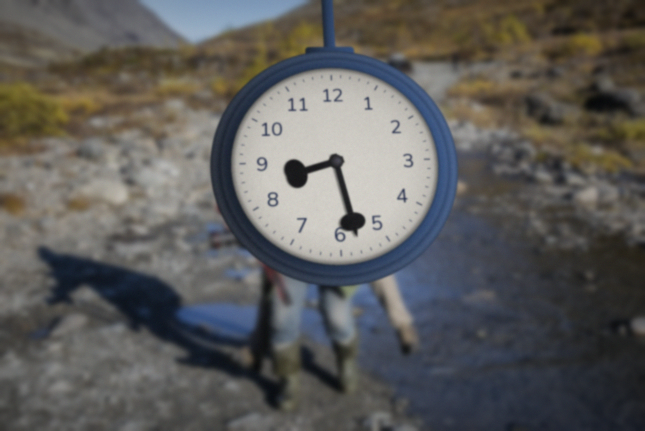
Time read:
8,28
